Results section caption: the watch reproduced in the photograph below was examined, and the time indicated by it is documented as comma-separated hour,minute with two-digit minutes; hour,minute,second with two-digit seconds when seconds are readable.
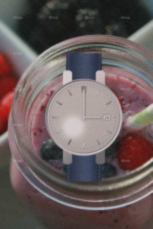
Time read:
3,00
